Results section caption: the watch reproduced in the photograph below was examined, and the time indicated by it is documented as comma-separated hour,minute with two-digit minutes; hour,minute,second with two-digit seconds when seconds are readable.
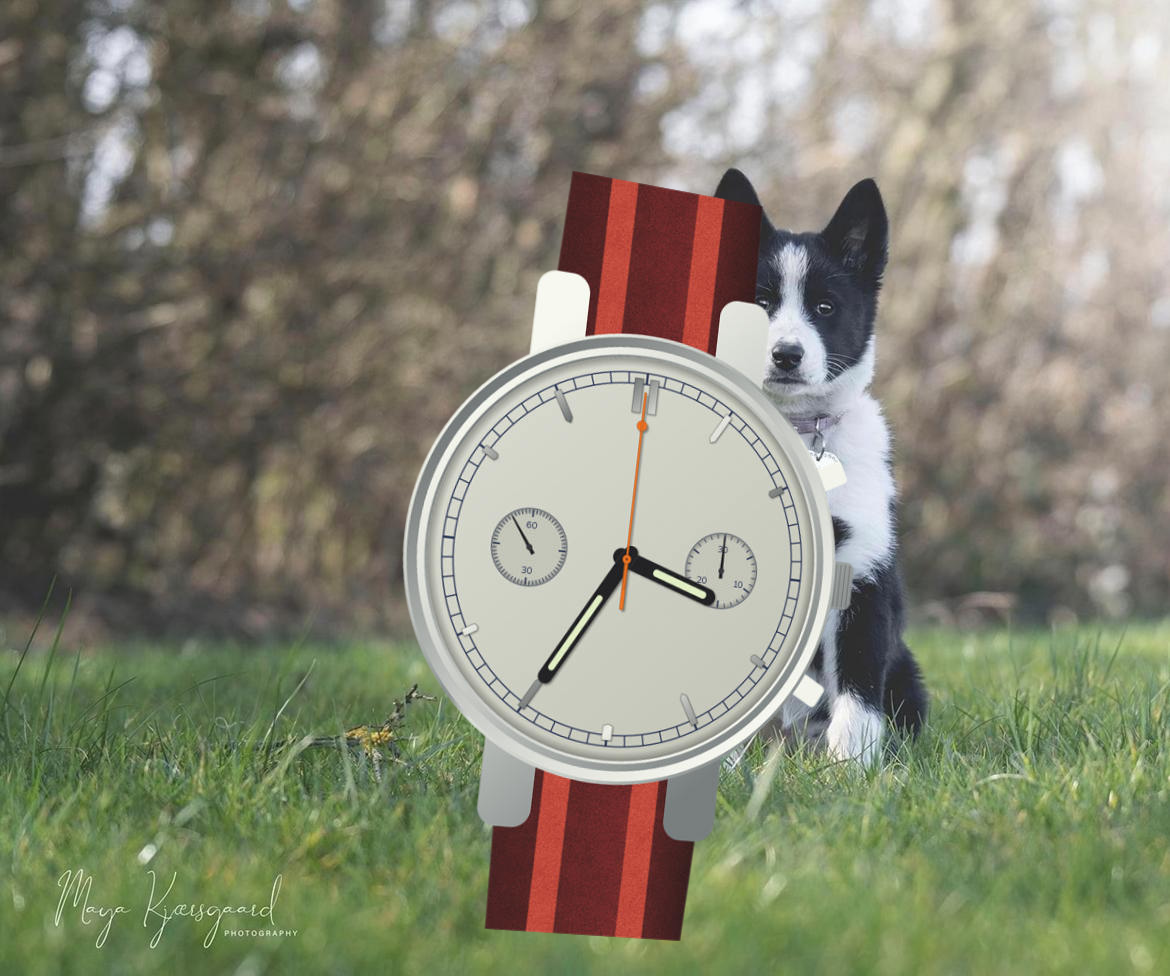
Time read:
3,34,54
